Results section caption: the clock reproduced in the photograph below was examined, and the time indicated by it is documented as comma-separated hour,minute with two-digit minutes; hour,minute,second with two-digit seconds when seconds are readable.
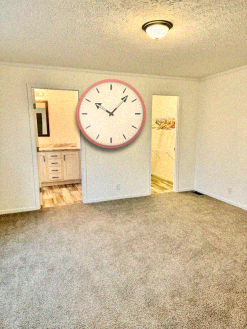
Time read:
10,07
